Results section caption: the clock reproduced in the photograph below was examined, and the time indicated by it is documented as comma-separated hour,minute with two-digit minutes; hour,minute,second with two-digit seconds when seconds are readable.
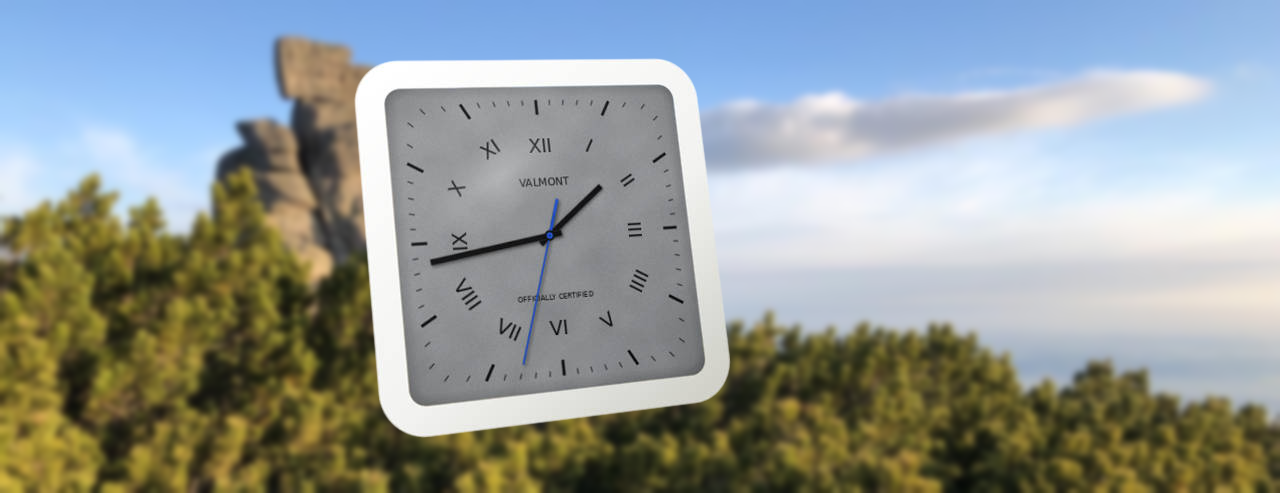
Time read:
1,43,33
